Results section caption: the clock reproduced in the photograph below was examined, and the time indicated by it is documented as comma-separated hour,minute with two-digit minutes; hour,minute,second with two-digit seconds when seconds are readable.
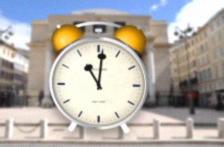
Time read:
11,01
